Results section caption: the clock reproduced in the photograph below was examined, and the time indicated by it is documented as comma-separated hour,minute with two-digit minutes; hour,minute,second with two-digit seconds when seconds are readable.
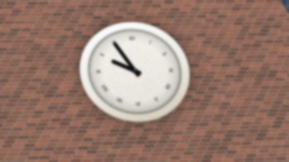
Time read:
9,55
